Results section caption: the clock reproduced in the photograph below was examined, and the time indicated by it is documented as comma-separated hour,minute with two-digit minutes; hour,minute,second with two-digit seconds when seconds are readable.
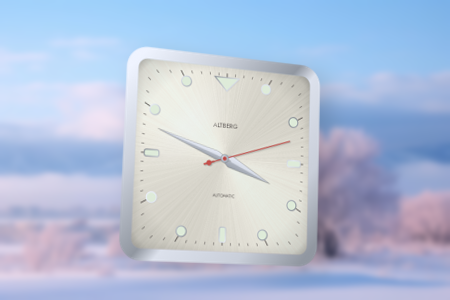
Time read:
3,48,12
